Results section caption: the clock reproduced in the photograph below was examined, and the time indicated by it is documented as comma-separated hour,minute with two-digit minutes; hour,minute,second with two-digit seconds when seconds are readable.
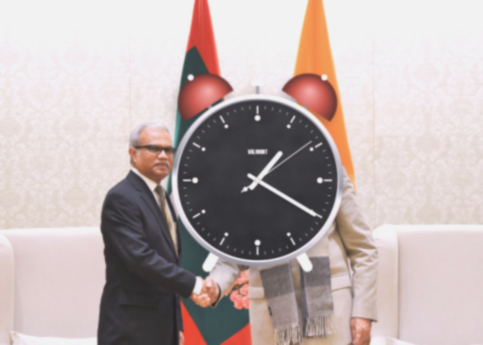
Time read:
1,20,09
